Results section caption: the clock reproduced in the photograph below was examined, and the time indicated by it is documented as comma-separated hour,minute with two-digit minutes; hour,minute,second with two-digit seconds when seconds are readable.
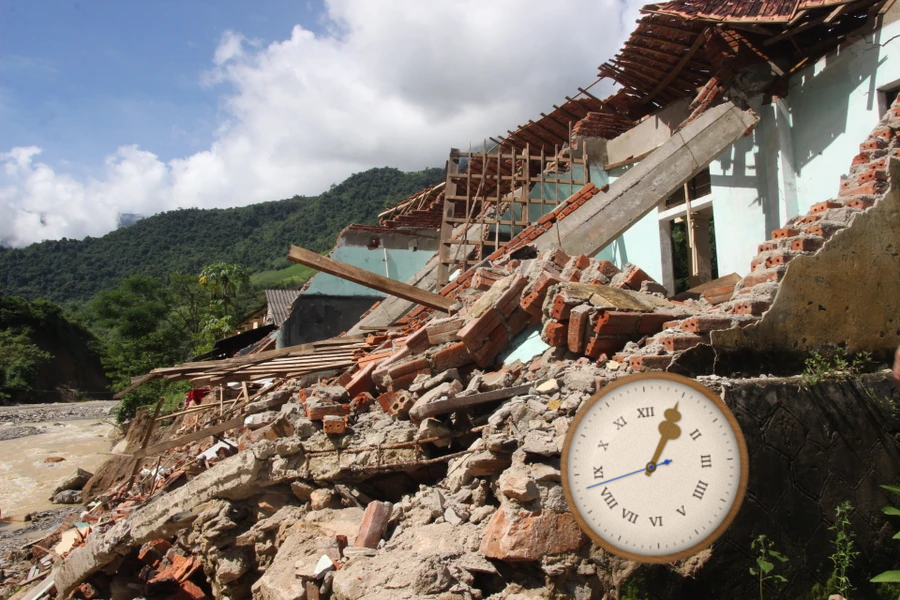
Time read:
1,04,43
